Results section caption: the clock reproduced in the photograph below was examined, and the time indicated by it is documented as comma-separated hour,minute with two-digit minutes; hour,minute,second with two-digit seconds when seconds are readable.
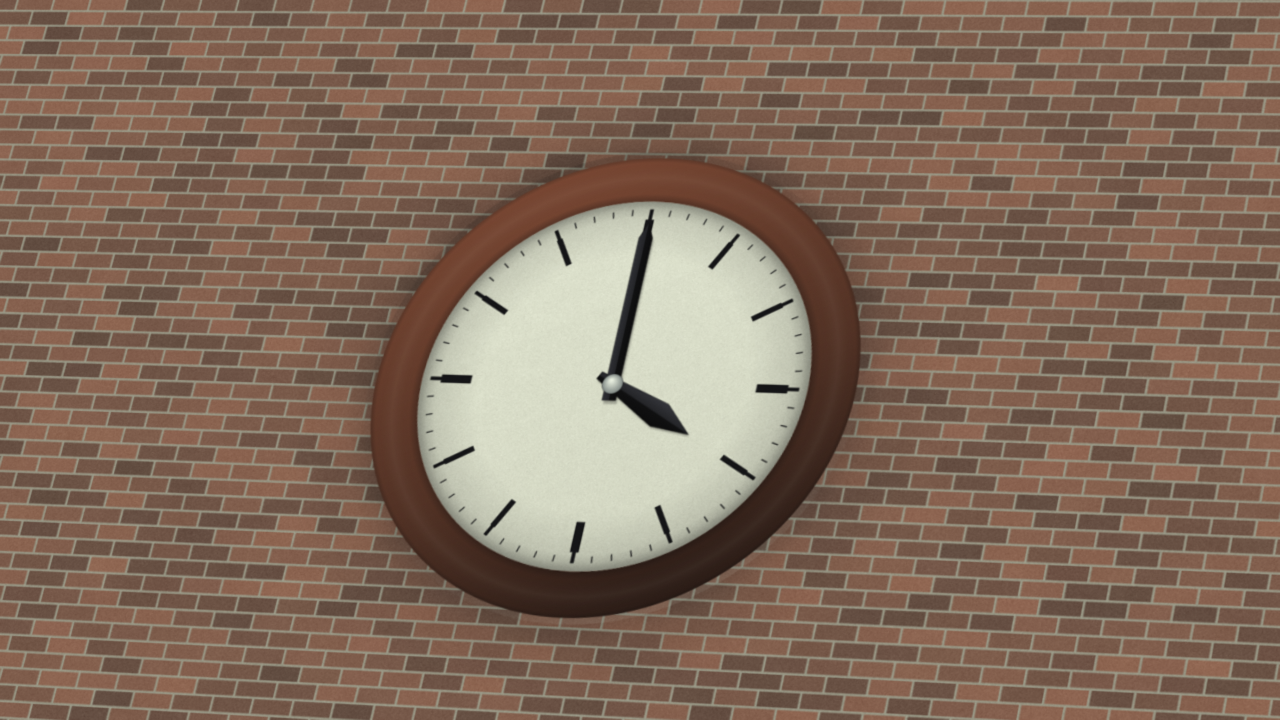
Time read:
4,00
